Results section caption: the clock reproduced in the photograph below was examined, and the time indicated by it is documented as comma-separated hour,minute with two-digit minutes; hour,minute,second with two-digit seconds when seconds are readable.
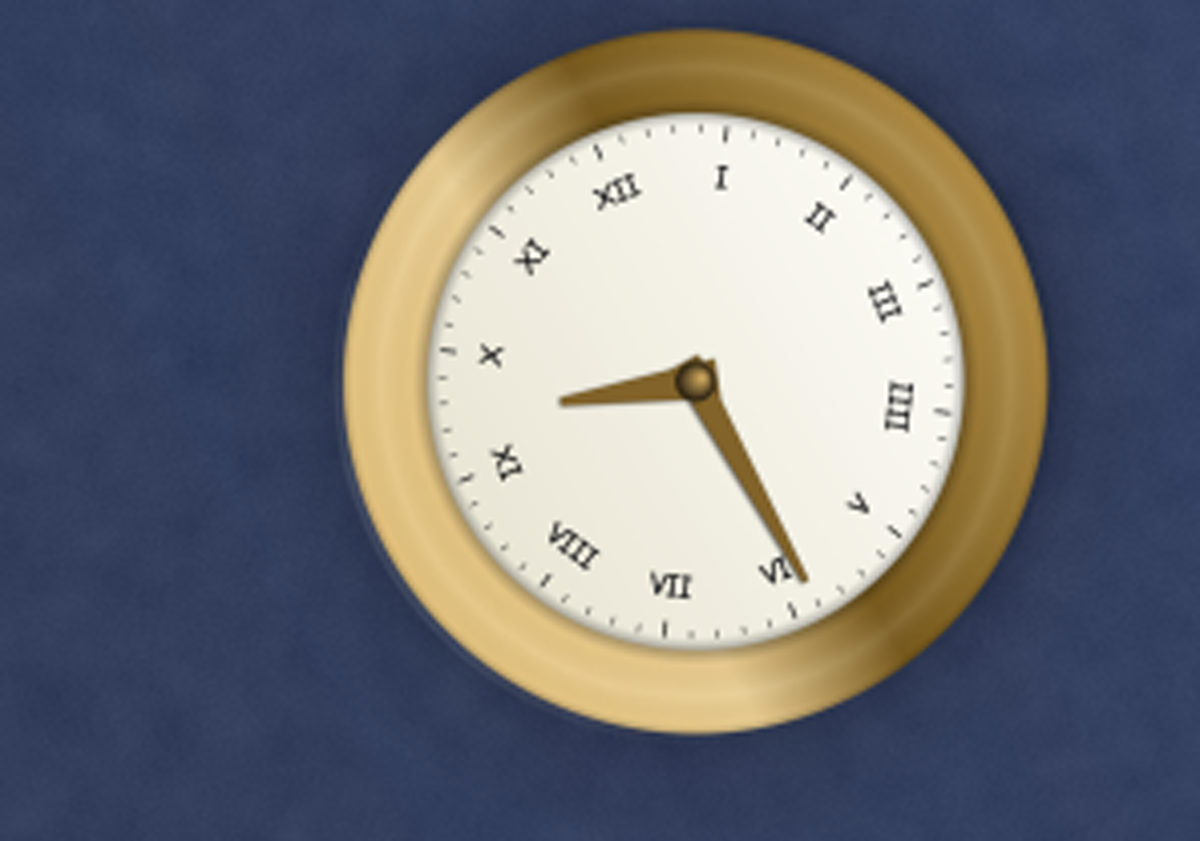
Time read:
9,29
